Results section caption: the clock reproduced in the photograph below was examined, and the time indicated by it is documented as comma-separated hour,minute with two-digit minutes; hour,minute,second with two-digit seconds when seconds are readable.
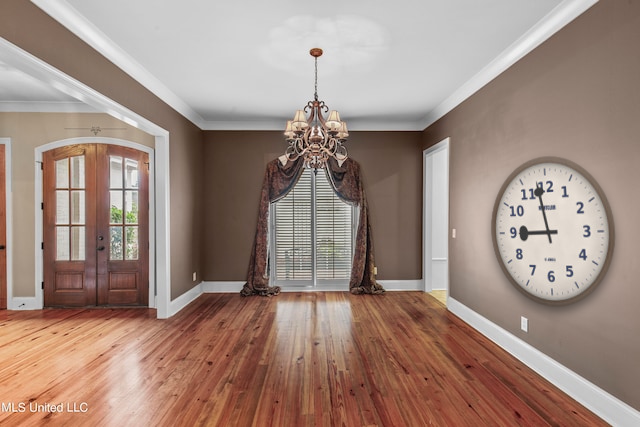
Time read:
8,58
